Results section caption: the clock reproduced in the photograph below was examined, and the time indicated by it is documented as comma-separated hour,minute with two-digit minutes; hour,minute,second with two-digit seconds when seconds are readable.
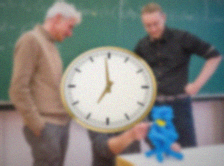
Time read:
6,59
